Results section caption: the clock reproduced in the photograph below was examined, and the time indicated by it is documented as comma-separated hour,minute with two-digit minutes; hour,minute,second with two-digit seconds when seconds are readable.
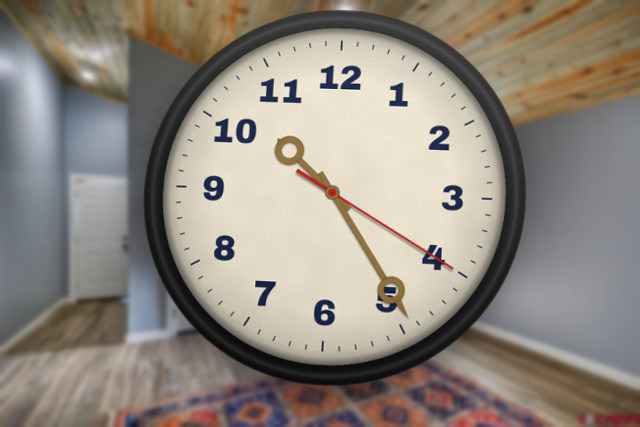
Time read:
10,24,20
